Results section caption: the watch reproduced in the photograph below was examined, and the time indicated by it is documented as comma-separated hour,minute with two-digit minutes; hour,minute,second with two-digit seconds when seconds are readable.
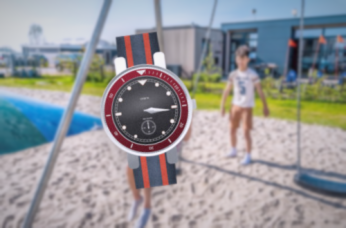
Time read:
3,16
